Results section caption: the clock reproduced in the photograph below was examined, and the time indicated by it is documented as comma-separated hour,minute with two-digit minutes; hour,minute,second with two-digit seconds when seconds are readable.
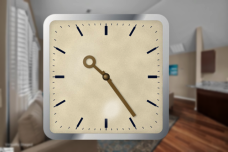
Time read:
10,24
